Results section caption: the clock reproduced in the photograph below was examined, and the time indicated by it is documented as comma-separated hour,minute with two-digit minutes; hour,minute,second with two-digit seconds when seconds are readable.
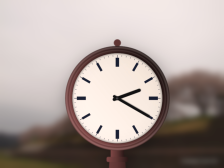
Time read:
2,20
